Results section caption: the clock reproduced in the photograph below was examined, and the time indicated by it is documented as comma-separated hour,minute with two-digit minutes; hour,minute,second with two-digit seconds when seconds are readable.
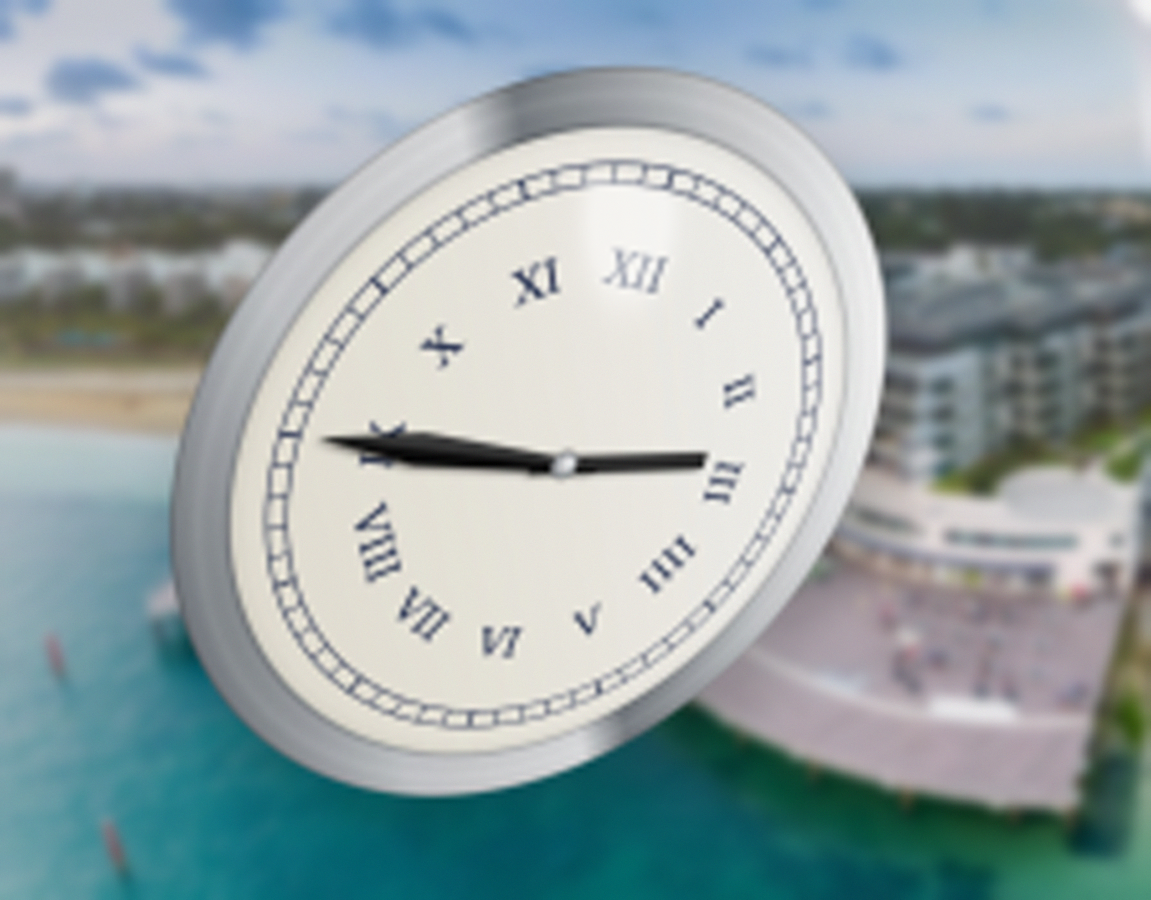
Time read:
2,45
